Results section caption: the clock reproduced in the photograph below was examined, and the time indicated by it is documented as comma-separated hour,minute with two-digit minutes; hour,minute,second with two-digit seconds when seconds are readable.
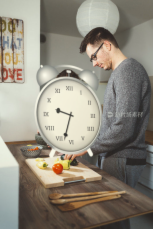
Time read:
9,33
